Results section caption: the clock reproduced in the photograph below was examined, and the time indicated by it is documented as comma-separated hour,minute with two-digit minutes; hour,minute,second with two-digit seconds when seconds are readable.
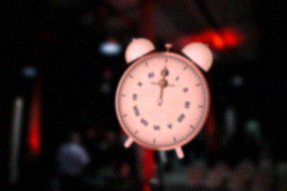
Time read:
12,00
